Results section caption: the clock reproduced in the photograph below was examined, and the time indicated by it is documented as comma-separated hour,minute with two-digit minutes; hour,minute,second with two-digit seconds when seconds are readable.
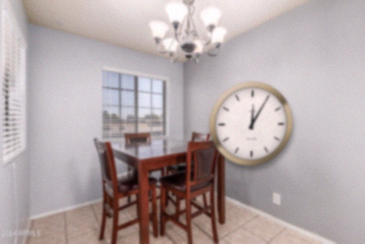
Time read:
12,05
